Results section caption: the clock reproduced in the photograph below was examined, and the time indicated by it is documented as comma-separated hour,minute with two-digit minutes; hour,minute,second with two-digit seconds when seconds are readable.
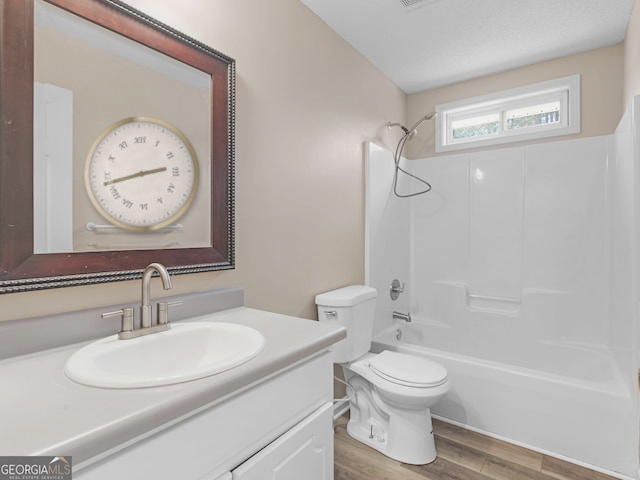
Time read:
2,43
